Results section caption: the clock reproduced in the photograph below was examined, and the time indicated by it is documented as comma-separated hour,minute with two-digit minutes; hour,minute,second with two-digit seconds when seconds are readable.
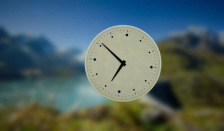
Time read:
6,51
